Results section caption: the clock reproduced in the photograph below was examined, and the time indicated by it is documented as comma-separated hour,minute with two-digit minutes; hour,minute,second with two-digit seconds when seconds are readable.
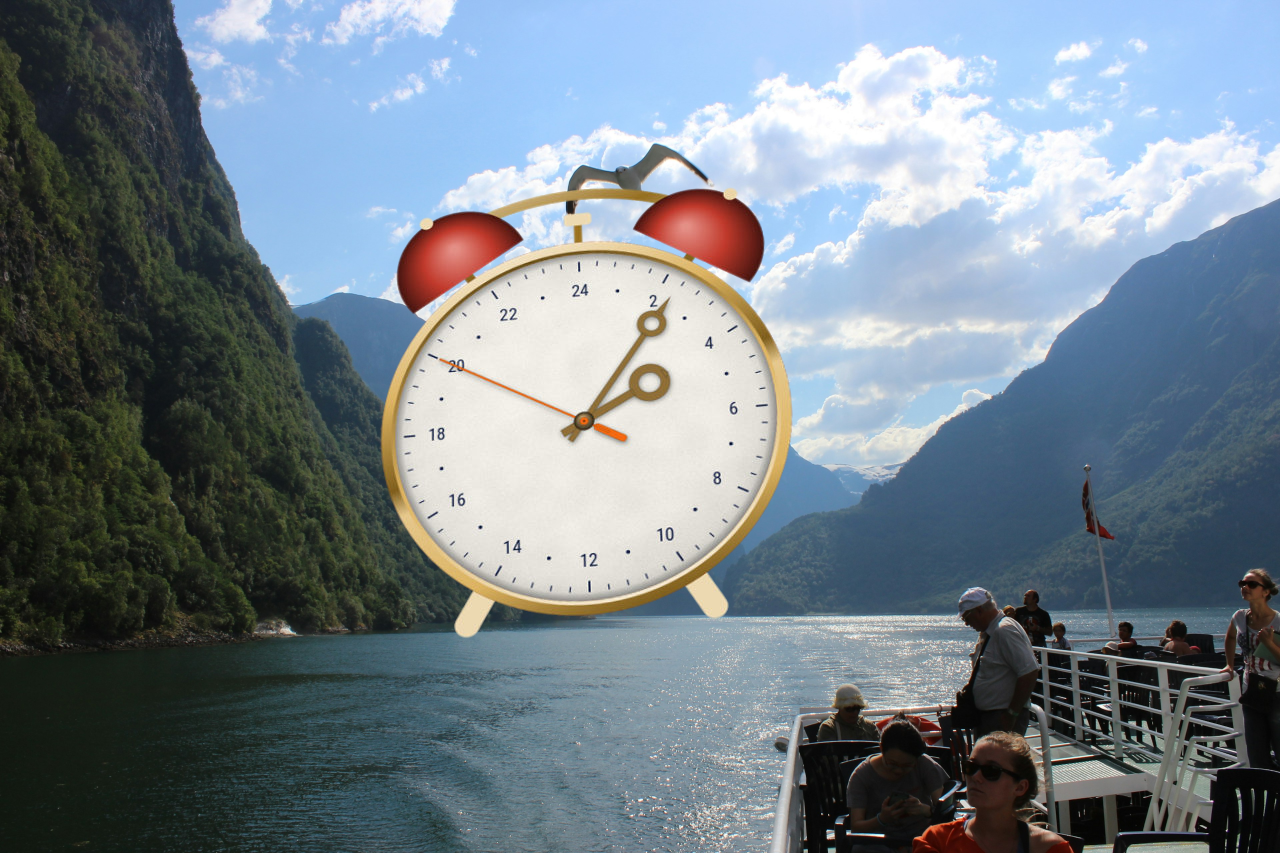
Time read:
4,05,50
